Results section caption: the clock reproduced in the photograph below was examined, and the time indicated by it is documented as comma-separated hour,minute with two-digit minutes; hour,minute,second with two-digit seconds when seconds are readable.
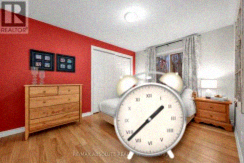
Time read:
1,38
